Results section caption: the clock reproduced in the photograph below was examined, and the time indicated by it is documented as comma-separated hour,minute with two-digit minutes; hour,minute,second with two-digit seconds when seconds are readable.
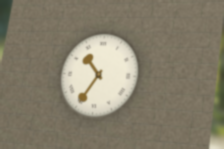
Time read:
10,35
